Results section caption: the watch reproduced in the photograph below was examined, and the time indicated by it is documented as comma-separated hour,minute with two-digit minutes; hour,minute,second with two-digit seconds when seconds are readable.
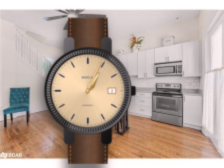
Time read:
1,04
